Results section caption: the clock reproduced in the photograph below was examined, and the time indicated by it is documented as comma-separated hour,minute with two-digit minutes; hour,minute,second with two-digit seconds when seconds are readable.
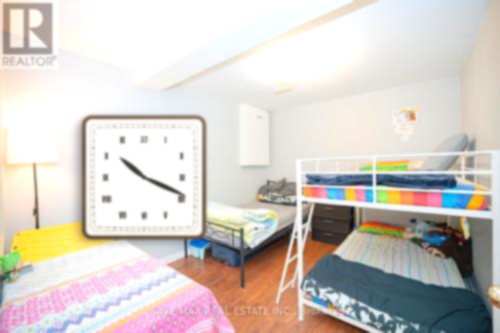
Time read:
10,19
